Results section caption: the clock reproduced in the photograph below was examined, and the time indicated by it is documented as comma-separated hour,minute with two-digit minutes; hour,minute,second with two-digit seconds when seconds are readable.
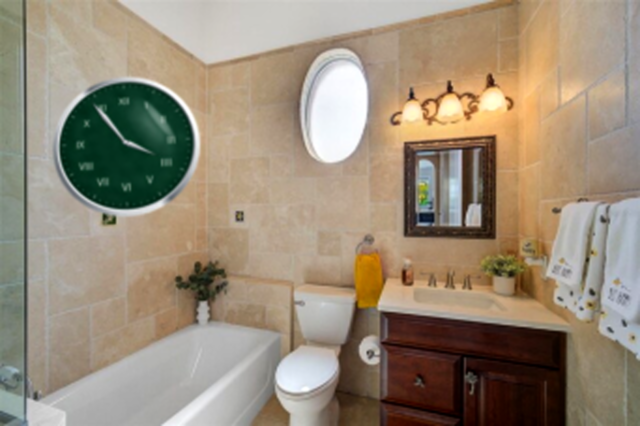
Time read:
3,54
